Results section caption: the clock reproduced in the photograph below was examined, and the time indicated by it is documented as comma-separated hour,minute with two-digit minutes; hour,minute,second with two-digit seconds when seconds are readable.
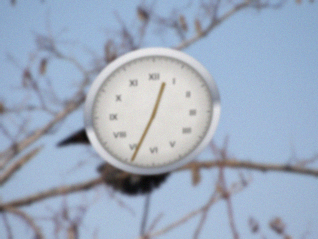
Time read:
12,34
